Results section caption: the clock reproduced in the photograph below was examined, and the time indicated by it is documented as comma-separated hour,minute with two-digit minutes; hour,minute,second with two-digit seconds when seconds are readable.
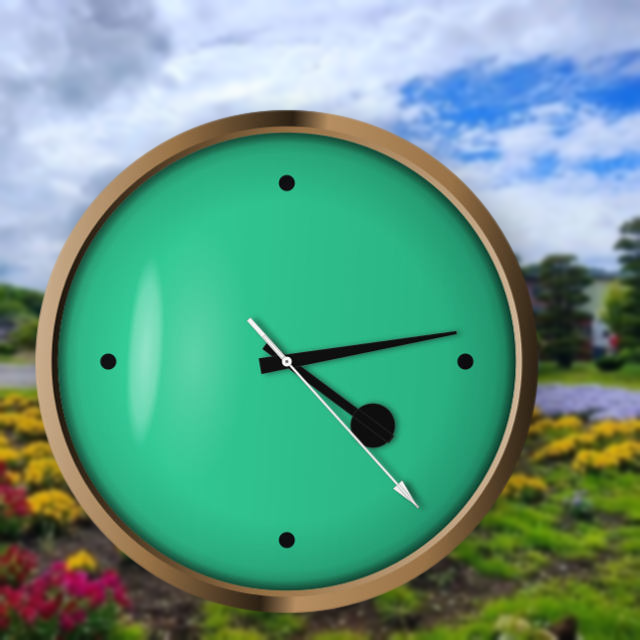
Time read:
4,13,23
